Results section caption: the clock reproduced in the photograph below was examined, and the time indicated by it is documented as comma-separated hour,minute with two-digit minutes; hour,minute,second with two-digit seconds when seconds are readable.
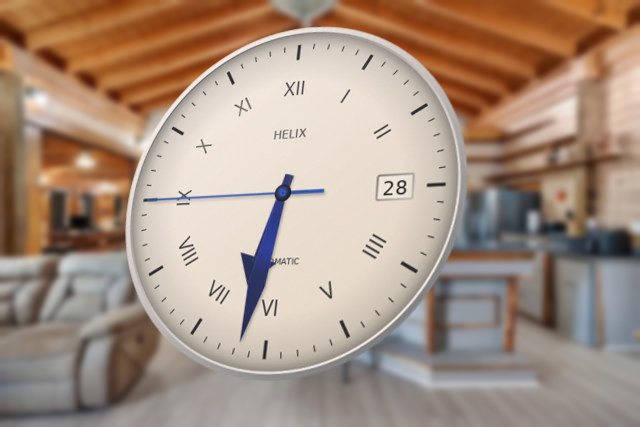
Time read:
6,31,45
